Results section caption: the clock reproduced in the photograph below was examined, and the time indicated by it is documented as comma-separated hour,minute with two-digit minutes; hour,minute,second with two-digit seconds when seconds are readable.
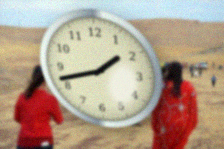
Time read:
1,42
